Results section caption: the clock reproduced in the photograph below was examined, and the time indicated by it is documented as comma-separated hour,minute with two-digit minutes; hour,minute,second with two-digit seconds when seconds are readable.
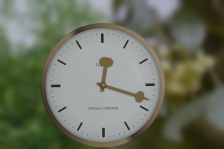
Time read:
12,18
